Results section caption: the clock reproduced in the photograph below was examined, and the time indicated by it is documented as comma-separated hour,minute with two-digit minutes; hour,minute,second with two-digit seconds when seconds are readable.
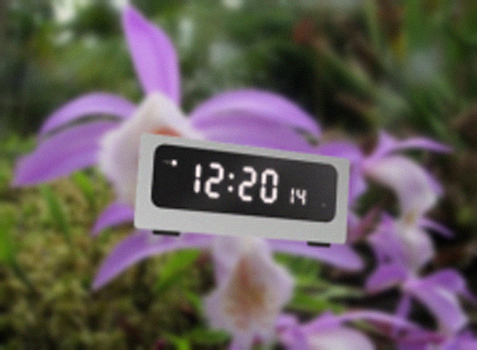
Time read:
12,20,14
